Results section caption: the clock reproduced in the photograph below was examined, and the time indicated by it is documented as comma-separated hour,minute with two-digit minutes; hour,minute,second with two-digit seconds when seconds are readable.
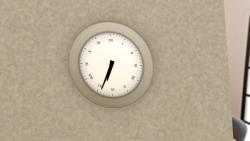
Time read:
6,34
